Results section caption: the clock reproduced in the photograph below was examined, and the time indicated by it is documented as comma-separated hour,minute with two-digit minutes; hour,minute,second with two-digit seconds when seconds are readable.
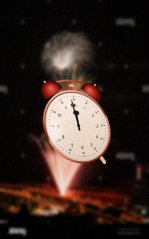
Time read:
11,59
